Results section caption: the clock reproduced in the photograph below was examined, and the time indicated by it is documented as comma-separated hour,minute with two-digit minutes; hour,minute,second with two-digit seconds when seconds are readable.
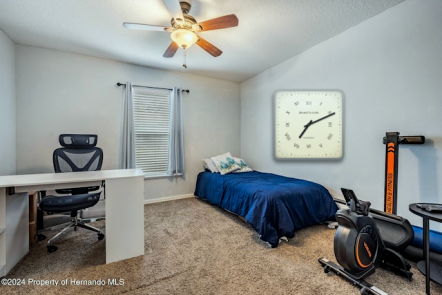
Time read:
7,11
